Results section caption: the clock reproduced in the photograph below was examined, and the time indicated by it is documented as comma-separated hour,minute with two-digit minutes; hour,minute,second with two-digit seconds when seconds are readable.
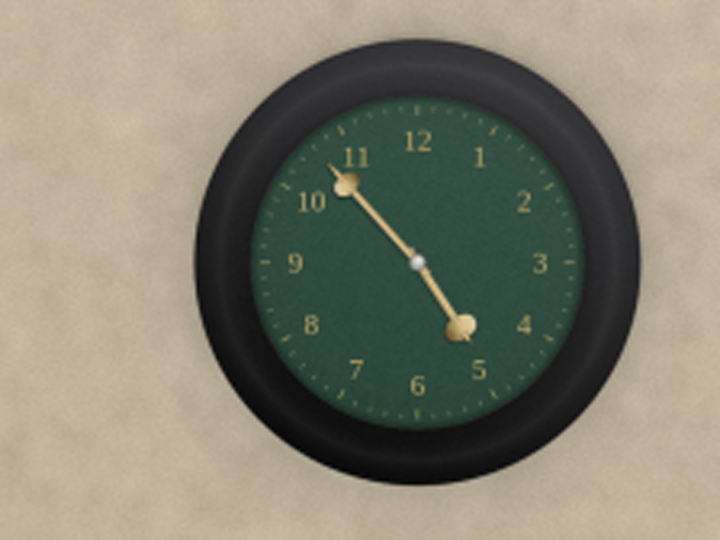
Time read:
4,53
